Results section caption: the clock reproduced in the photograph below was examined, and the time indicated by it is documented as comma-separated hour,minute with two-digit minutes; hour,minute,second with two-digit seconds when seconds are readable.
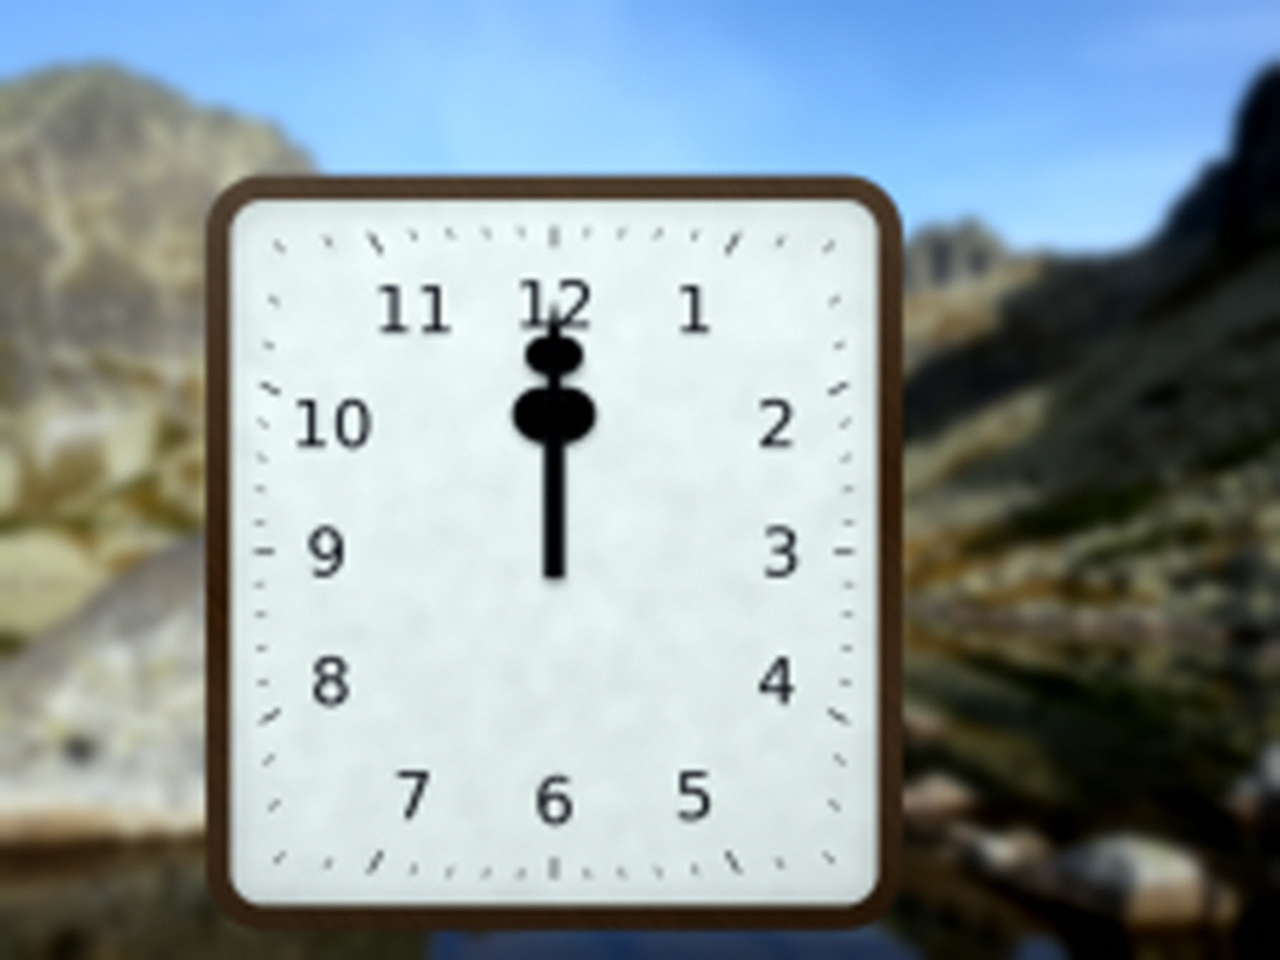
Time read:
12,00
